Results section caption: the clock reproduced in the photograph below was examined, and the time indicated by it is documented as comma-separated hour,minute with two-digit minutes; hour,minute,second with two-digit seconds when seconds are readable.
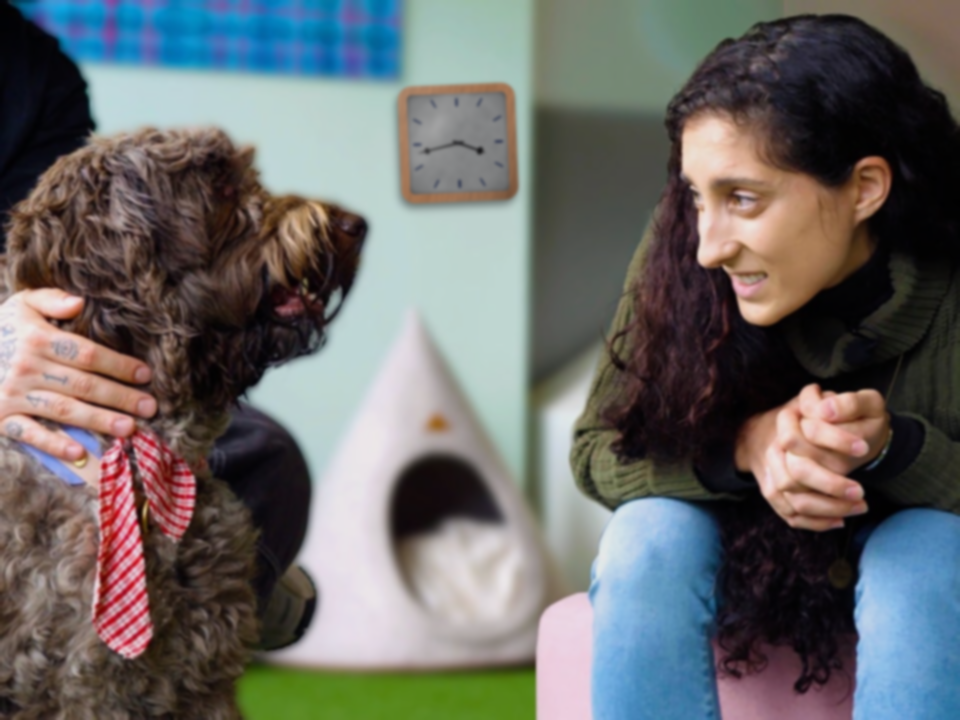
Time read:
3,43
